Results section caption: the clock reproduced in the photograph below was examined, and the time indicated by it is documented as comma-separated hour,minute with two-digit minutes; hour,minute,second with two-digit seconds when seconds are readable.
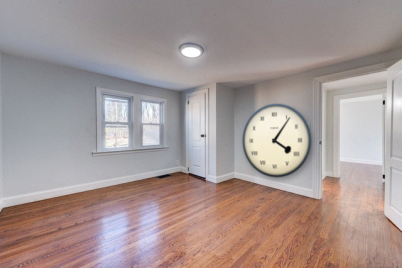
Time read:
4,06
